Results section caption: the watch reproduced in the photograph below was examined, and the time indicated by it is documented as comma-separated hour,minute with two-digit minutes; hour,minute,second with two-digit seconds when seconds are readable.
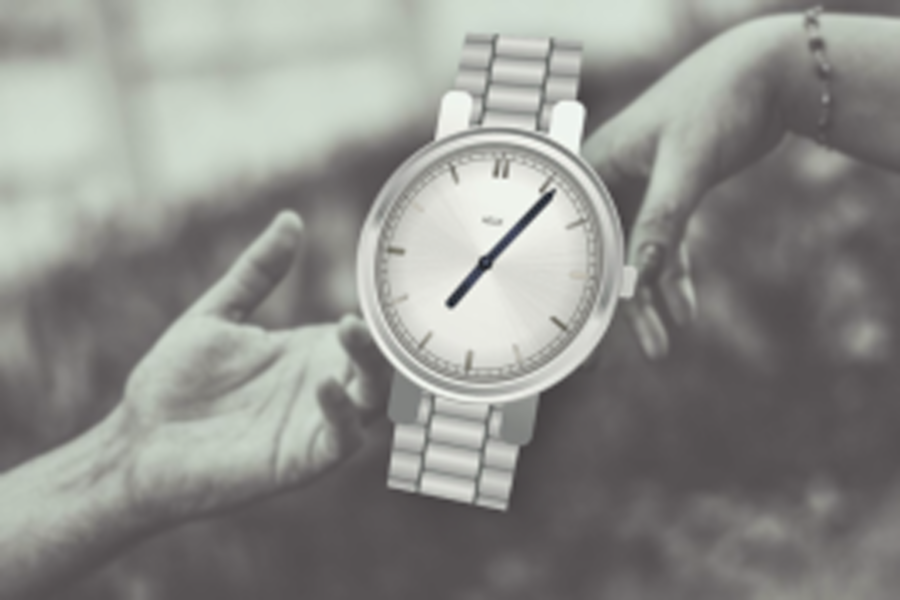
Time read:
7,06
